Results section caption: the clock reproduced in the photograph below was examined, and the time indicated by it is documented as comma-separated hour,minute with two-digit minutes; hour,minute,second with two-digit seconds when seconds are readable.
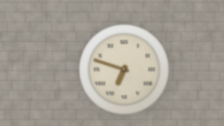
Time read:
6,48
